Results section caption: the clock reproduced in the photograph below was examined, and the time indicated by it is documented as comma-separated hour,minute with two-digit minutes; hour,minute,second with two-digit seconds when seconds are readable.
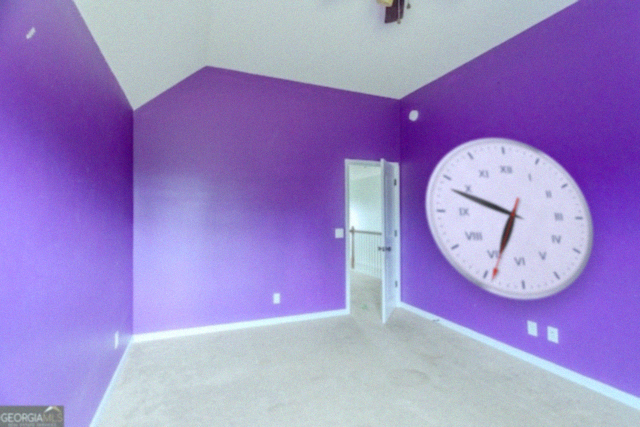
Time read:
6,48,34
